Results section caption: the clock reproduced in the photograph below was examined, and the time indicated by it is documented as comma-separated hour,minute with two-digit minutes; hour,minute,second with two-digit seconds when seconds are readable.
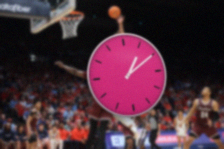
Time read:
1,10
